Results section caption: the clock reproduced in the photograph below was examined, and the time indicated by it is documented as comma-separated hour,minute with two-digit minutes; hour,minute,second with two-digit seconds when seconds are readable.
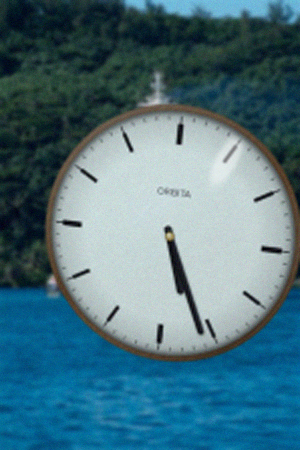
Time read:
5,26
